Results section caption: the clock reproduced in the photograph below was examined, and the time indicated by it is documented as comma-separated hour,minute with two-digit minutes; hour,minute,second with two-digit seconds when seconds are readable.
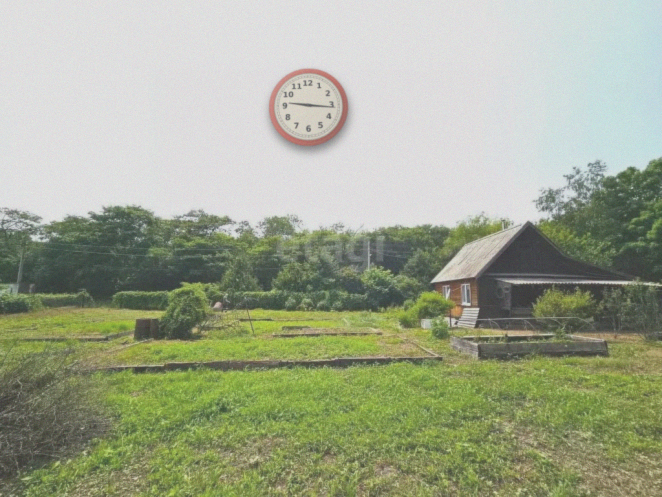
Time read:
9,16
